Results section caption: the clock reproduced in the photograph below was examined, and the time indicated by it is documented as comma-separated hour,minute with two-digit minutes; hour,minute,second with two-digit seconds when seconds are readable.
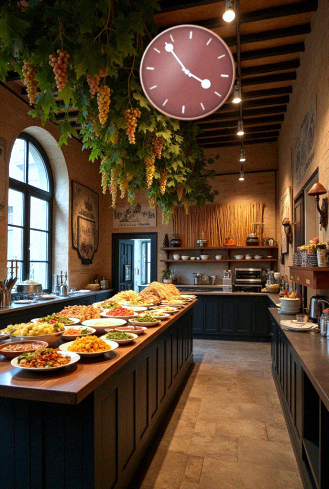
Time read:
3,53
